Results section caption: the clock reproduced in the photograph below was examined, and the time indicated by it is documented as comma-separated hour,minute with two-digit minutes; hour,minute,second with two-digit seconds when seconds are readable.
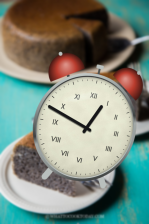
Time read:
12,48
